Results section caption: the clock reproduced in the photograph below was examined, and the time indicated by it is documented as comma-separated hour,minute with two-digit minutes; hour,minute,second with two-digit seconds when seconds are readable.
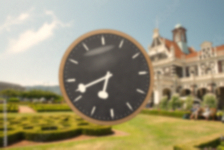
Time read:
6,42
